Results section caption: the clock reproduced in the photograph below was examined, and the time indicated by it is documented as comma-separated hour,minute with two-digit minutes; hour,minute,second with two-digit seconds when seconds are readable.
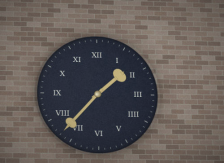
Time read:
1,37
